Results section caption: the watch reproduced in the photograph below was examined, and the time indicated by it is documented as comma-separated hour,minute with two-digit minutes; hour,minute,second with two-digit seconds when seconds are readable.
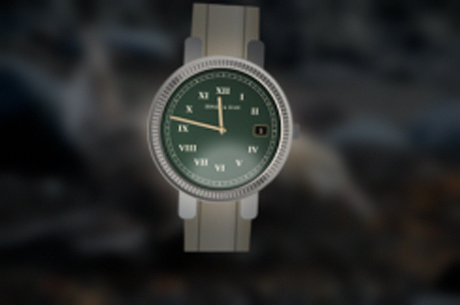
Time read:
11,47
